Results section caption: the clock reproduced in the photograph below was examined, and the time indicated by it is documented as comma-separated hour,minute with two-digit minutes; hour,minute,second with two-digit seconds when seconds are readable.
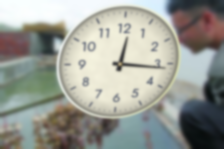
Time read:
12,16
